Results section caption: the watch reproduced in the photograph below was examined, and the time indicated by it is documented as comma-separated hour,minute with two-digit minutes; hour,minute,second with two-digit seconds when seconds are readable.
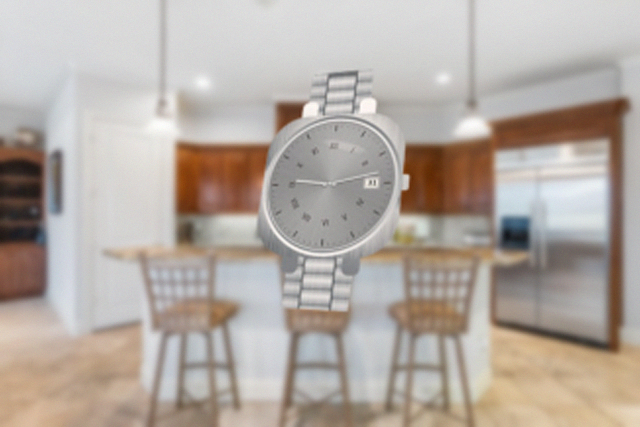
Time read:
9,13
